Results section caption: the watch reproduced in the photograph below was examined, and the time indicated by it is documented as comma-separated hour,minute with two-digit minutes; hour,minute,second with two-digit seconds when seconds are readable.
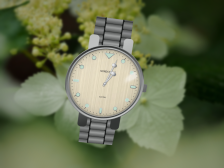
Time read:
1,03
